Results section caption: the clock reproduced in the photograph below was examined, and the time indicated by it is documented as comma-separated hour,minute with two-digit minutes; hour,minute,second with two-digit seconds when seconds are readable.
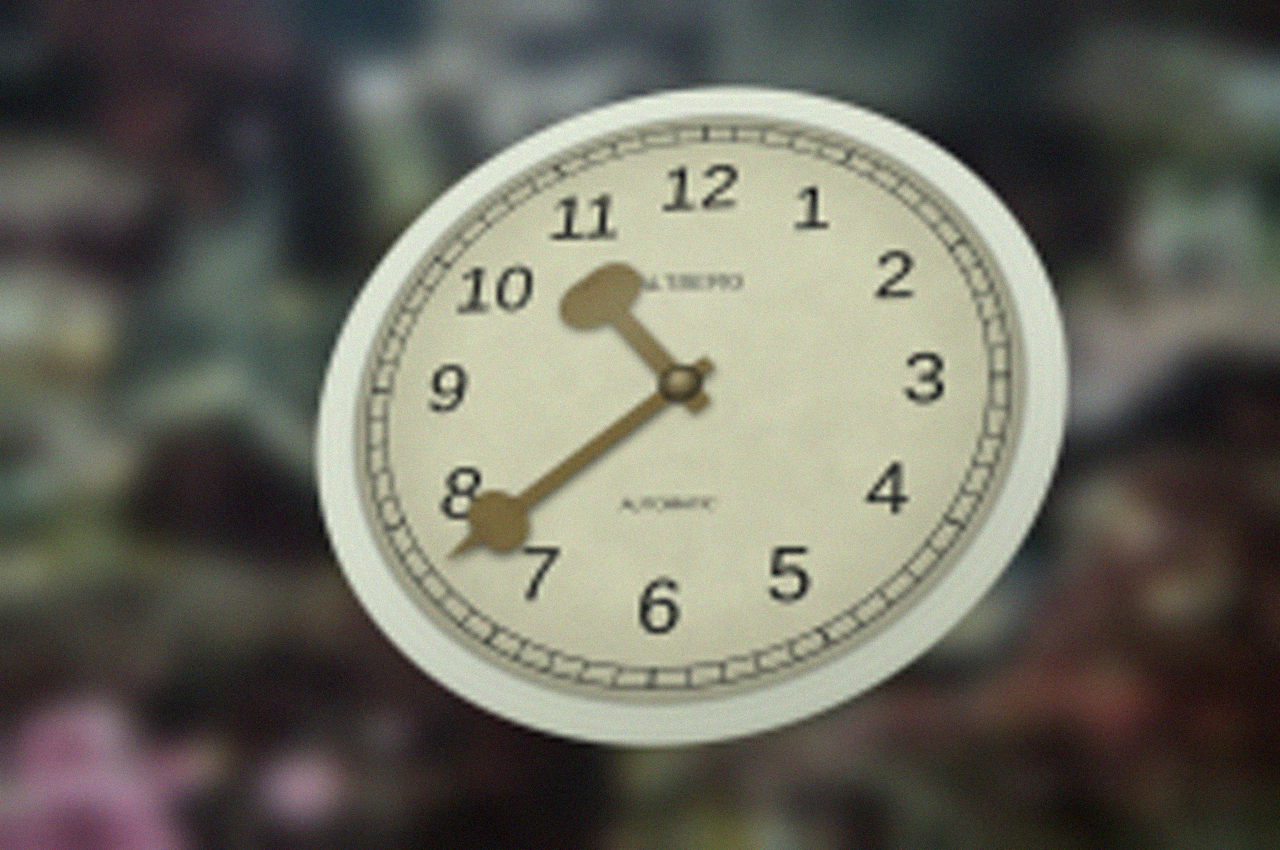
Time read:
10,38
